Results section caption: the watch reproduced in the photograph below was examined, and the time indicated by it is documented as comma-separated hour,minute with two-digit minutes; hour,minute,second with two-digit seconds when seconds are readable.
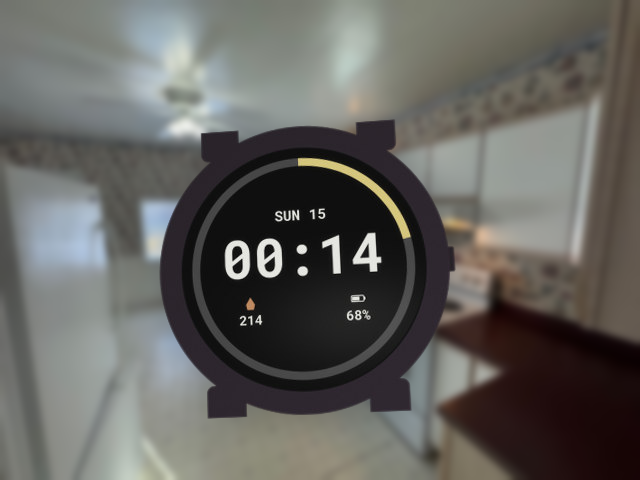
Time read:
0,14
